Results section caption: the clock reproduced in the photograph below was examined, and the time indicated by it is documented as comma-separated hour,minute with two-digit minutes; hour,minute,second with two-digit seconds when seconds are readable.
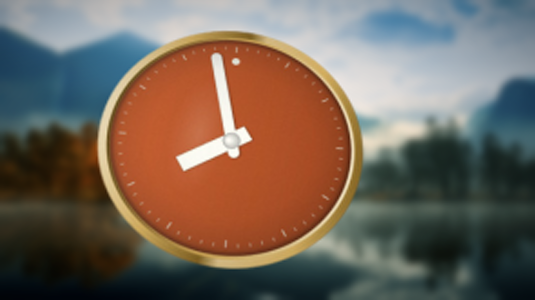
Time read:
7,58
